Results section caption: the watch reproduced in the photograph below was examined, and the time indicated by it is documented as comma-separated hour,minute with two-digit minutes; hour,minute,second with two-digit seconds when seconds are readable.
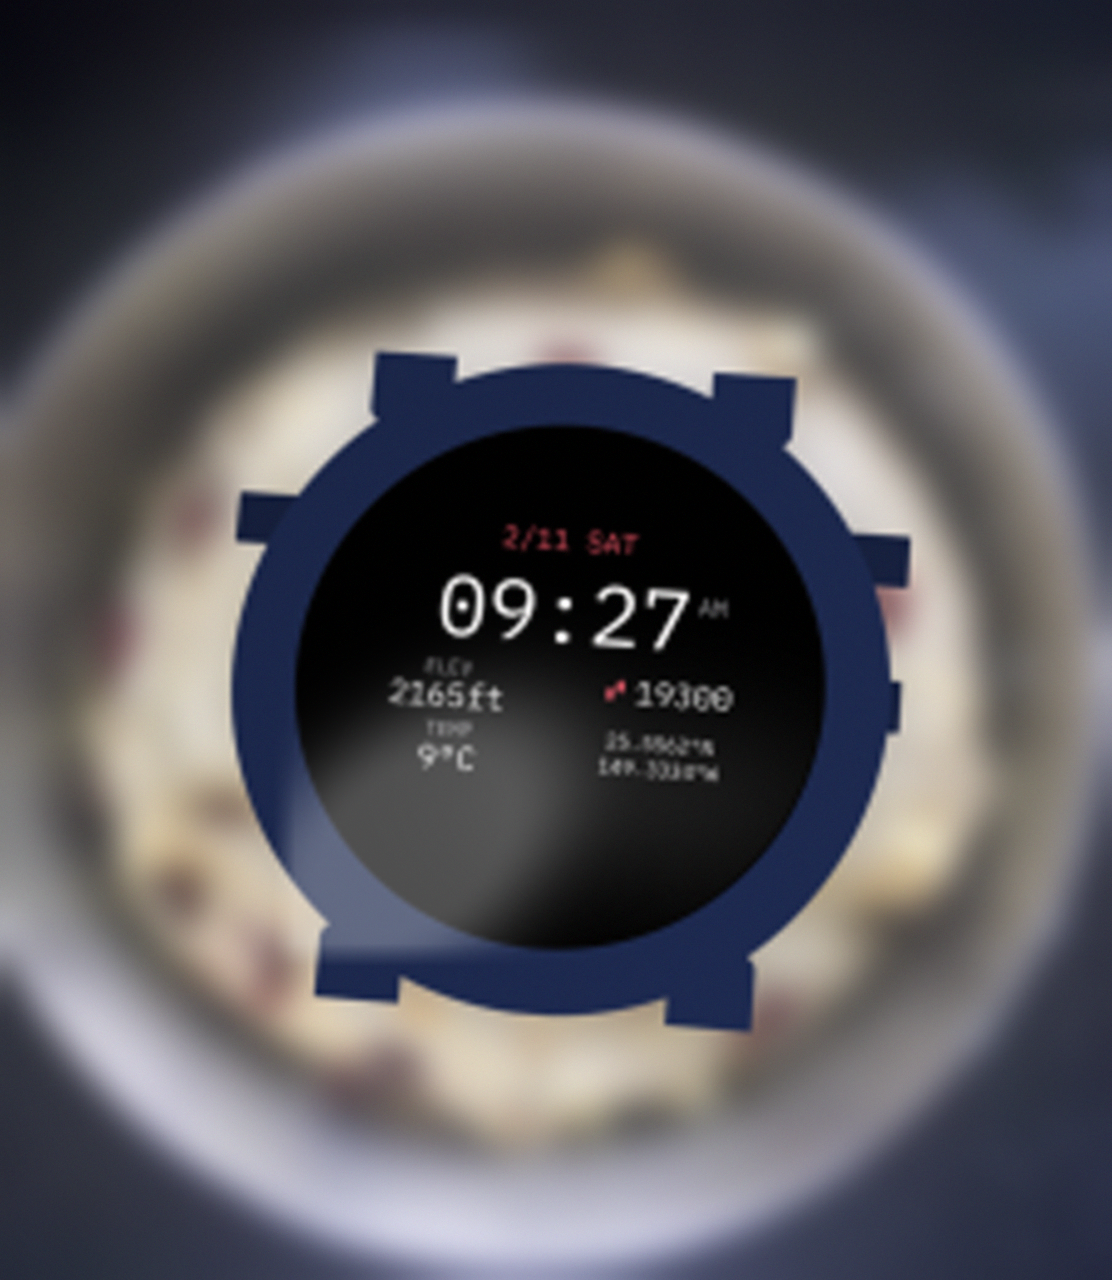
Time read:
9,27
